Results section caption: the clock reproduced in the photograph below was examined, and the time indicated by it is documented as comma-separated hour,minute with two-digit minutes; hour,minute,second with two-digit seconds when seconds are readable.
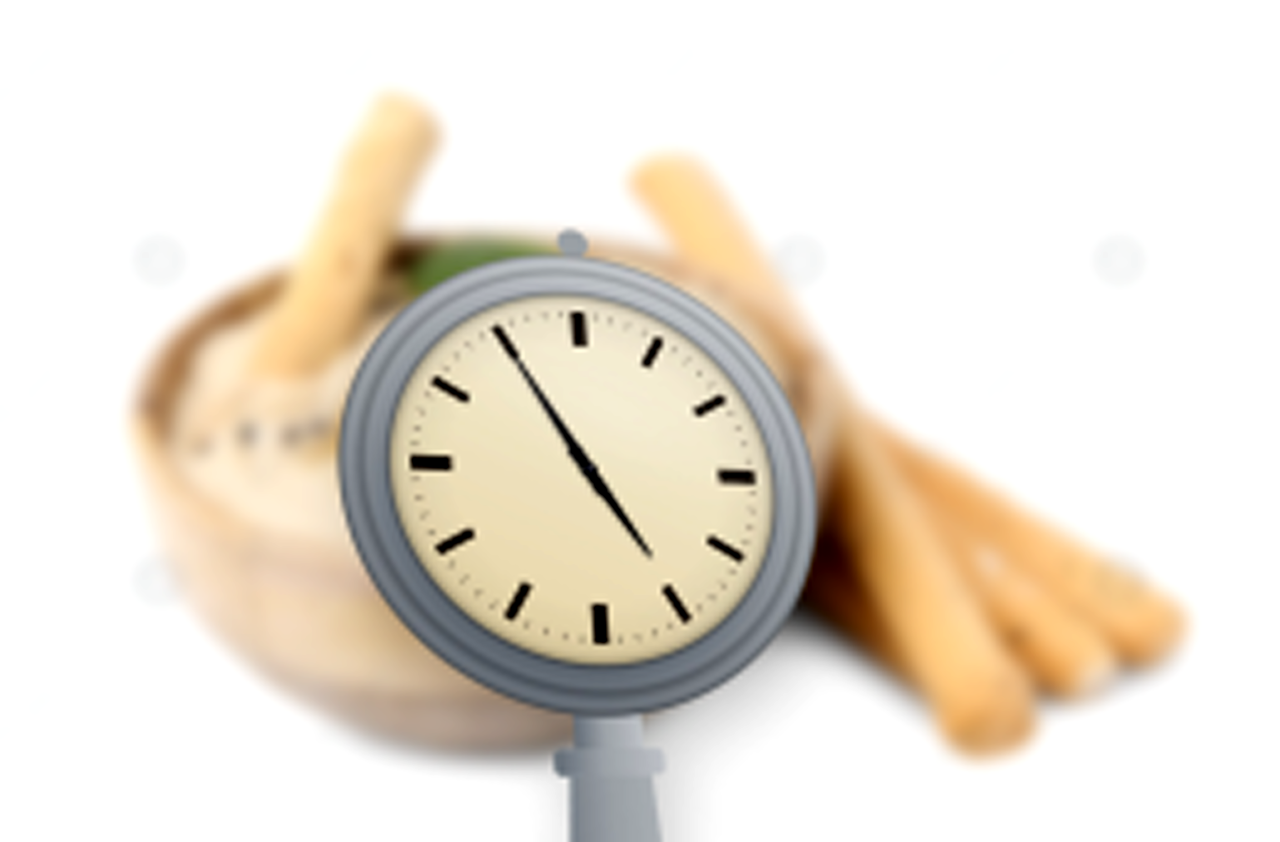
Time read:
4,55
